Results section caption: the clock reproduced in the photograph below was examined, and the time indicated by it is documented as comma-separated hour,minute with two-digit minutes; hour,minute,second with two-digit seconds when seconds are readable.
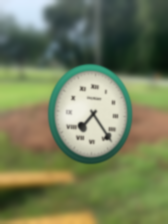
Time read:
7,23
